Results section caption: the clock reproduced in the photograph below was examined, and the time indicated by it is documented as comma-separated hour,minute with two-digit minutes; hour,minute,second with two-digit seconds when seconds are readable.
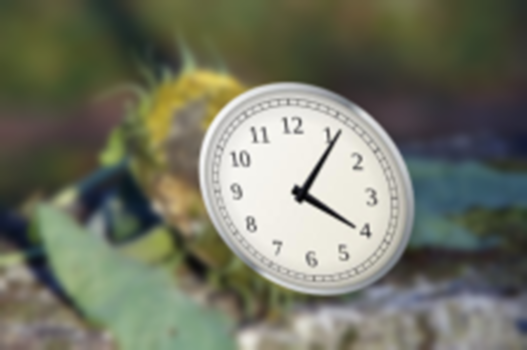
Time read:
4,06
